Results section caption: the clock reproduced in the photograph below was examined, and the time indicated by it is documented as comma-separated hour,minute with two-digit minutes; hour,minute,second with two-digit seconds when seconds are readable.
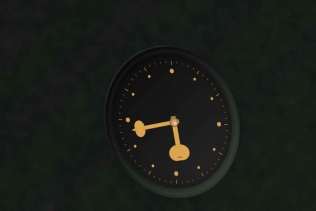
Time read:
5,43
